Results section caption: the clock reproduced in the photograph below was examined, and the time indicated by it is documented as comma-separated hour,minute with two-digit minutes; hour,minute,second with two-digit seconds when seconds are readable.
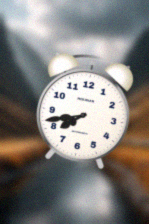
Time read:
7,42
